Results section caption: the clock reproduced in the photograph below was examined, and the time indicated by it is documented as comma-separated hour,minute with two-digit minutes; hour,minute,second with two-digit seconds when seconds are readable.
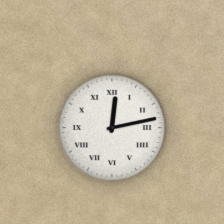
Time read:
12,13
